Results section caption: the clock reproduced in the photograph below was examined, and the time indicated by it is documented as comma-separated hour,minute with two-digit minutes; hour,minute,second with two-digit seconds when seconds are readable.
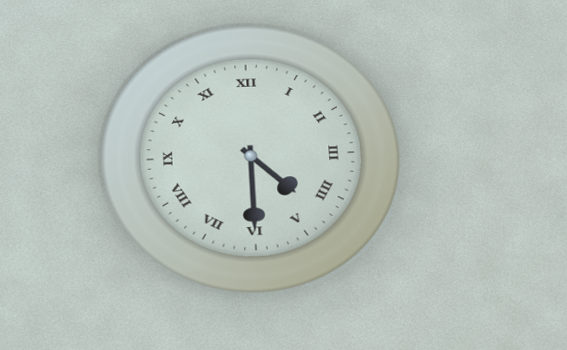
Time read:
4,30
